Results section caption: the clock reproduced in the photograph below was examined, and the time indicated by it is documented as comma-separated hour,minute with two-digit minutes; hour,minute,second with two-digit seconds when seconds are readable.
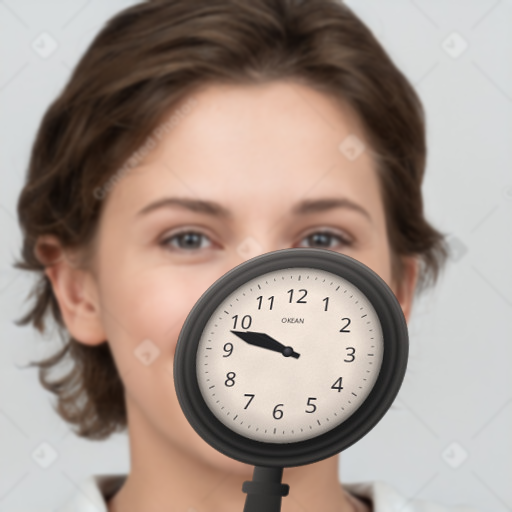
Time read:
9,48
